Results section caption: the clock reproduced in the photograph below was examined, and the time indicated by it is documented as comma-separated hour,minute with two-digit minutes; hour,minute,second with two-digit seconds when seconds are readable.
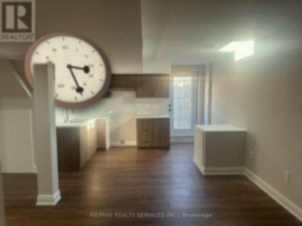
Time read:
3,28
